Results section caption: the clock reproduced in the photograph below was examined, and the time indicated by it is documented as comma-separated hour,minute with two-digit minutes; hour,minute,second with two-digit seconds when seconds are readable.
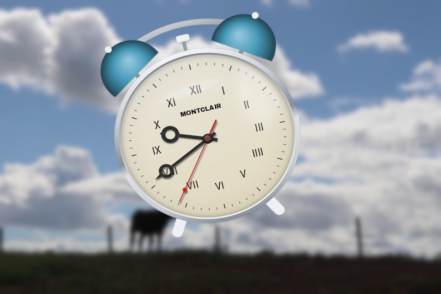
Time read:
9,40,36
